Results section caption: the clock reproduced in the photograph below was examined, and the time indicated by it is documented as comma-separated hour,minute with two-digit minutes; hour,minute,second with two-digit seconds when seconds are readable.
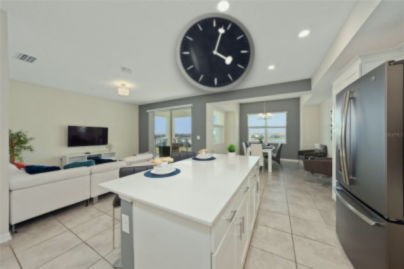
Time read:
4,03
